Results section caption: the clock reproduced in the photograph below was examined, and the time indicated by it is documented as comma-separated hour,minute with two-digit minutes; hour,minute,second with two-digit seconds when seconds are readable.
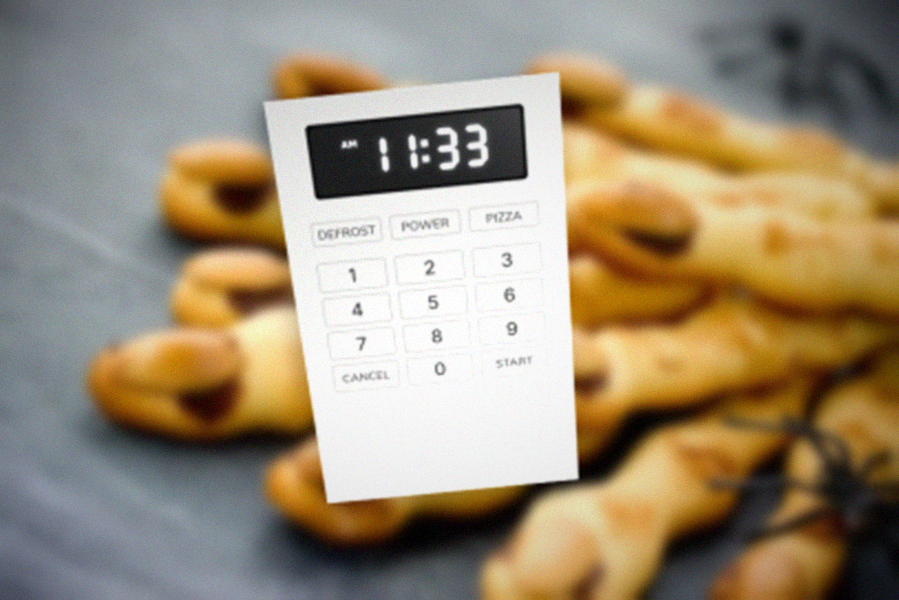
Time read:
11,33
